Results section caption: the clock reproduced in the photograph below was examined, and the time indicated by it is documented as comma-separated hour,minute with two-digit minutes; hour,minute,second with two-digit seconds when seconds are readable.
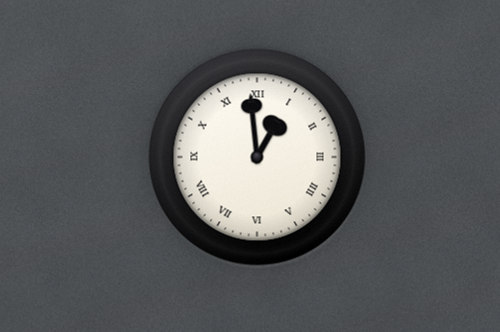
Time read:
12,59
